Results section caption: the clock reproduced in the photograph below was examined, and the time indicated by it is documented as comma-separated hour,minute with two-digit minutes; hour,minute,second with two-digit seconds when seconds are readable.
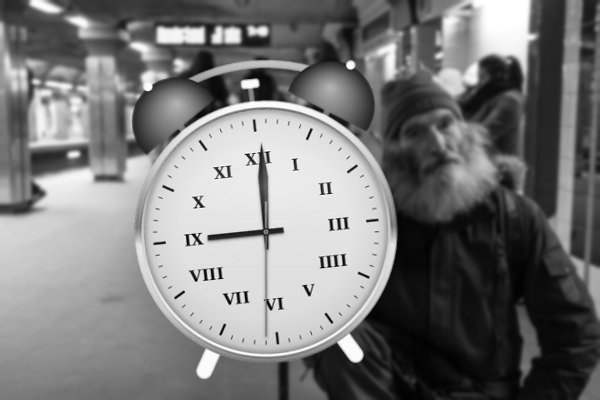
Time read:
9,00,31
